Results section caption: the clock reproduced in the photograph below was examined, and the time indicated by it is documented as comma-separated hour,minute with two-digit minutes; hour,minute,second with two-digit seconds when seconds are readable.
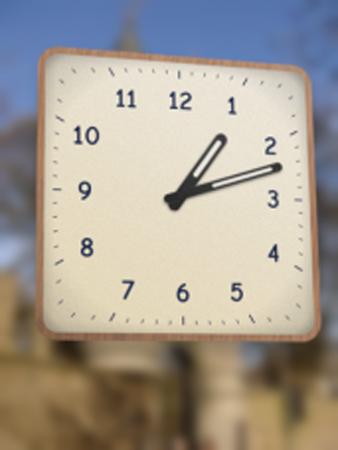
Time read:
1,12
